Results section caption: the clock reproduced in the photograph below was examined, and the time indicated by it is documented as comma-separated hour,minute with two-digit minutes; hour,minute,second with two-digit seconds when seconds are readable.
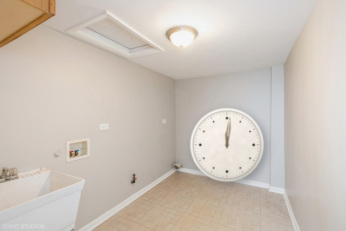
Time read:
12,01
